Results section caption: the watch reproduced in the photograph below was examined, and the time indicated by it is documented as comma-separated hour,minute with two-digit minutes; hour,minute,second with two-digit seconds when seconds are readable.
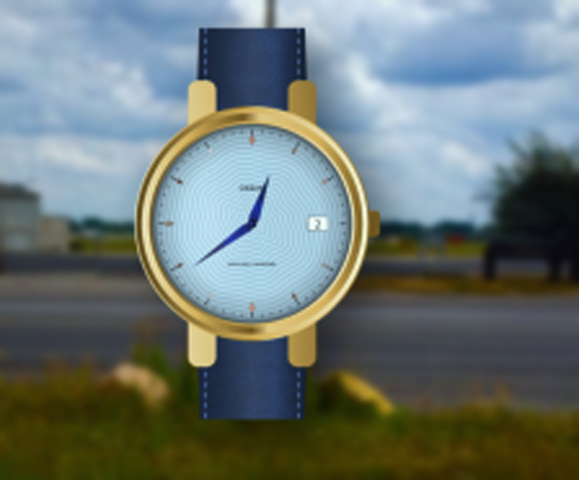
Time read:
12,39
